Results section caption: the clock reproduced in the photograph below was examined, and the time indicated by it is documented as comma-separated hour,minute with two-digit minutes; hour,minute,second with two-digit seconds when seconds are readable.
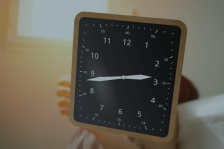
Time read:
2,43
